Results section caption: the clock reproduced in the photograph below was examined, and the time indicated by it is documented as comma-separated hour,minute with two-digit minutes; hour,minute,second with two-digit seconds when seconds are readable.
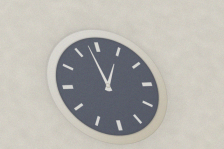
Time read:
12,58
